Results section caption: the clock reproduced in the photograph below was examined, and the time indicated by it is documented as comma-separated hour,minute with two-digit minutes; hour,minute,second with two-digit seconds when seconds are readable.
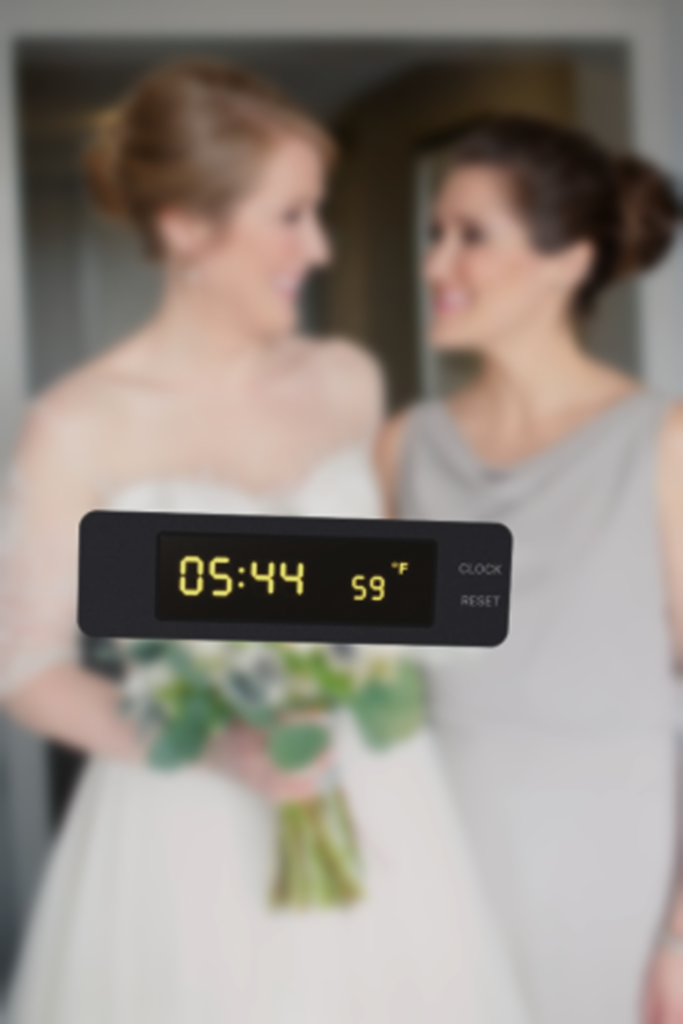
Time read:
5,44
